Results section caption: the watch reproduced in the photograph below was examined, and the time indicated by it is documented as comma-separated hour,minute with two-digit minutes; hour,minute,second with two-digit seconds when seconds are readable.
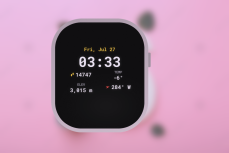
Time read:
3,33
